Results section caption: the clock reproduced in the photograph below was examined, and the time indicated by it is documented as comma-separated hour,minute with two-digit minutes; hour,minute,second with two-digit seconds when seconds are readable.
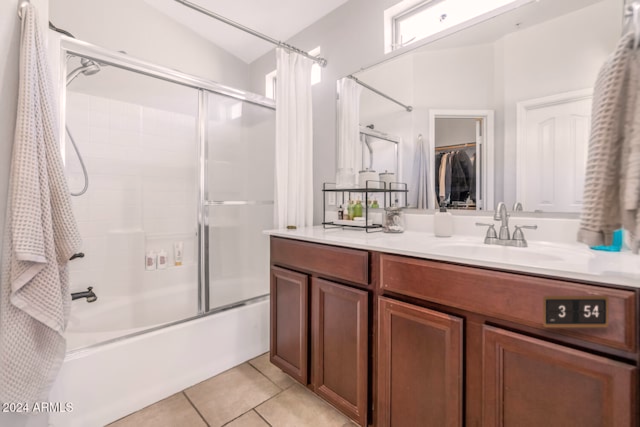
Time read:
3,54
